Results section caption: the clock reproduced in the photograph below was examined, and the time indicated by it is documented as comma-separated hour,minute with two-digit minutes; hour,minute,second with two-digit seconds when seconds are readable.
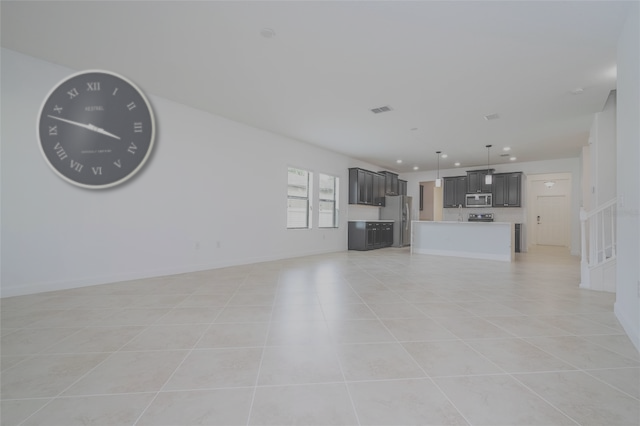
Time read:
3,48
